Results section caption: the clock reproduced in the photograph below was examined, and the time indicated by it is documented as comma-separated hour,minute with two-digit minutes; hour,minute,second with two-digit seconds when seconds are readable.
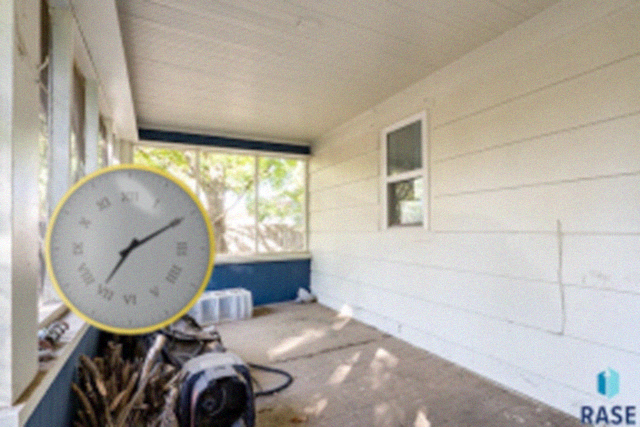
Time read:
7,10
